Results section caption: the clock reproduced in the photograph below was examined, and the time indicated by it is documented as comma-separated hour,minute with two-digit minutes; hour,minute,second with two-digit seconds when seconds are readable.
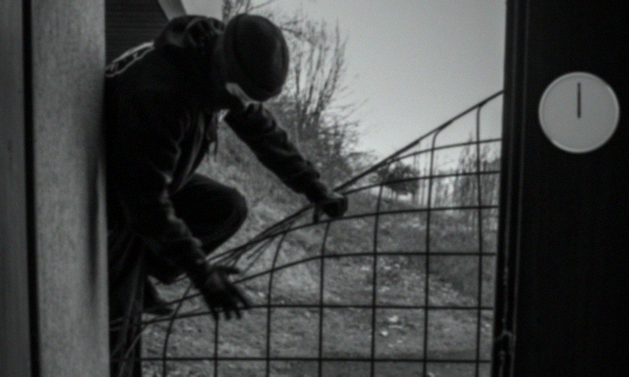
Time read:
12,00
